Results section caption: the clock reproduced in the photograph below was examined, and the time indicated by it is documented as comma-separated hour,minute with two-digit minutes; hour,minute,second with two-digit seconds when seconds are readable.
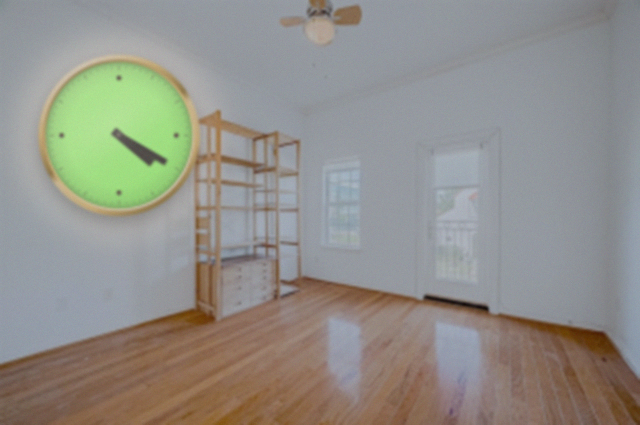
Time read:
4,20
